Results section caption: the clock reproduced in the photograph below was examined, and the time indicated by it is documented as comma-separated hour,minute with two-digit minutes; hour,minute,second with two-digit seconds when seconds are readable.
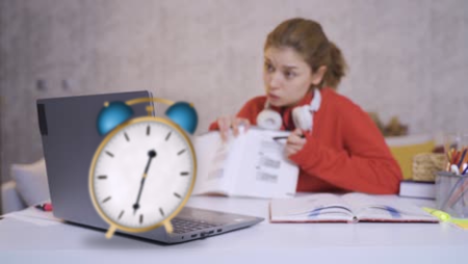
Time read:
12,32
